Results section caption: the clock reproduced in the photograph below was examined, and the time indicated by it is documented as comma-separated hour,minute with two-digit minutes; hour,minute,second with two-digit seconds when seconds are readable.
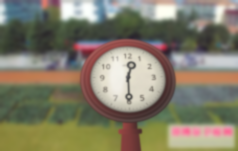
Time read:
12,30
